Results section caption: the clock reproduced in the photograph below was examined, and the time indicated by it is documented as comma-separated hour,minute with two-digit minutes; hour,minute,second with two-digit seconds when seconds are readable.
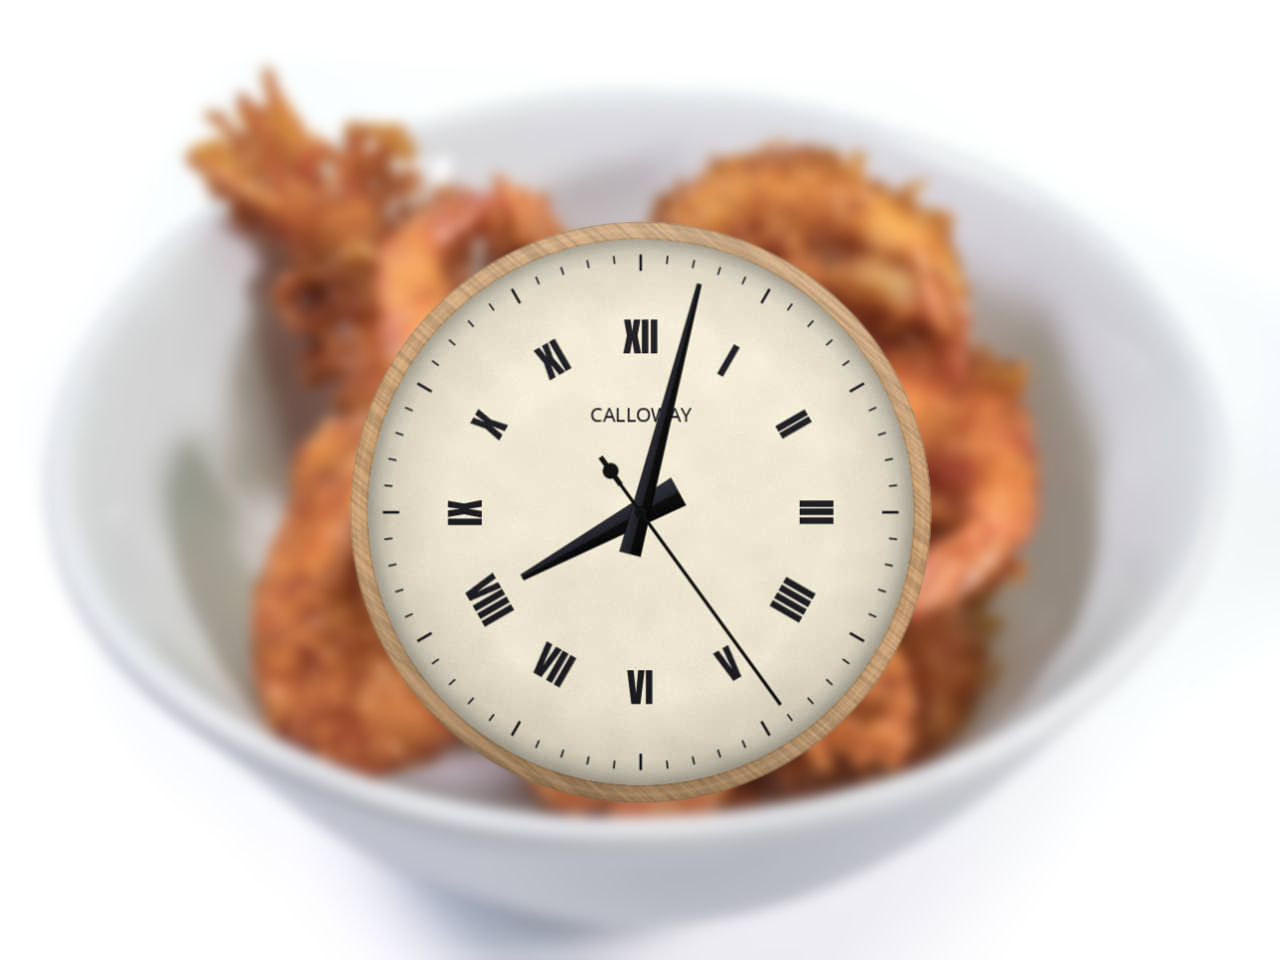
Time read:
8,02,24
